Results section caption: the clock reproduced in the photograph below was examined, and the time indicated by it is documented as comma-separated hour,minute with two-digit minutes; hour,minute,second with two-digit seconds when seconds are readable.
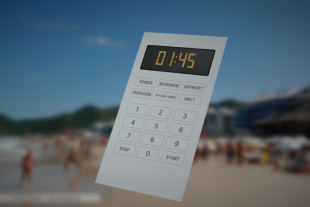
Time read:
1,45
